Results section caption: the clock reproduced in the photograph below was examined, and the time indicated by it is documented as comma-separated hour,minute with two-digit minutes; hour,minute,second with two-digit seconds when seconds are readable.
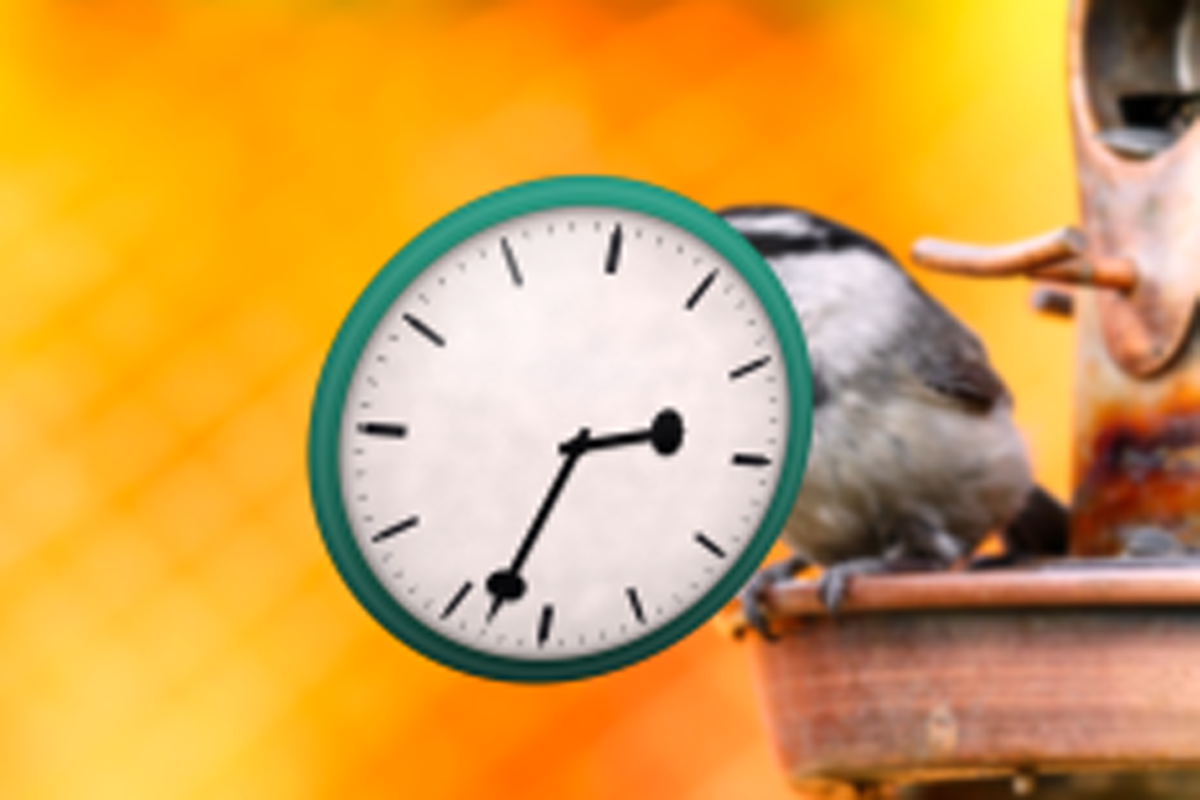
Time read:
2,33
